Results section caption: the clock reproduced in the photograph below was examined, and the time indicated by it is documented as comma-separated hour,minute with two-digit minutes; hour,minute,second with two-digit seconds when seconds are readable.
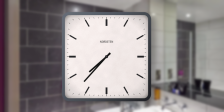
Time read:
7,37
